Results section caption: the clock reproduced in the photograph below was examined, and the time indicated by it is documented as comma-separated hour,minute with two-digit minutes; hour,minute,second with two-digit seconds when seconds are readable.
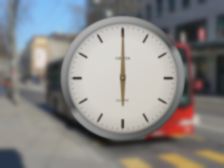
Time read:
6,00
